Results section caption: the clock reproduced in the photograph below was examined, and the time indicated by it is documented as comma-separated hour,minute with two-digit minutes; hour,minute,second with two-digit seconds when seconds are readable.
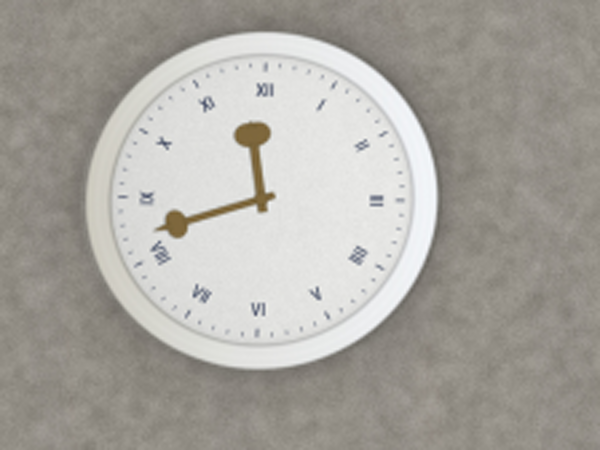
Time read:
11,42
